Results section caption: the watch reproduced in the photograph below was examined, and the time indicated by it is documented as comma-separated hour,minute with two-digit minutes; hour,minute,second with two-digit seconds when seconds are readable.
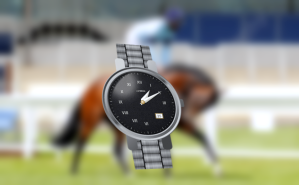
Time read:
1,10
